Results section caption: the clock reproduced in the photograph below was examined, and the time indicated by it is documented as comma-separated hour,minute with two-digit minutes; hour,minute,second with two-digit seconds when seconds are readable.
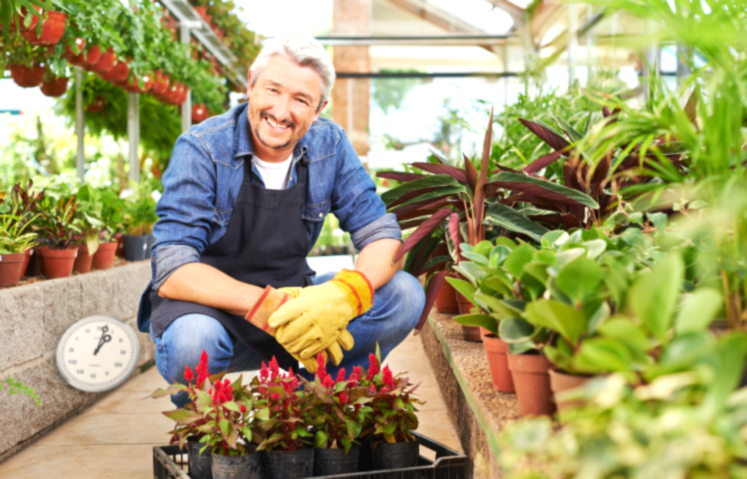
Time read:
1,02
